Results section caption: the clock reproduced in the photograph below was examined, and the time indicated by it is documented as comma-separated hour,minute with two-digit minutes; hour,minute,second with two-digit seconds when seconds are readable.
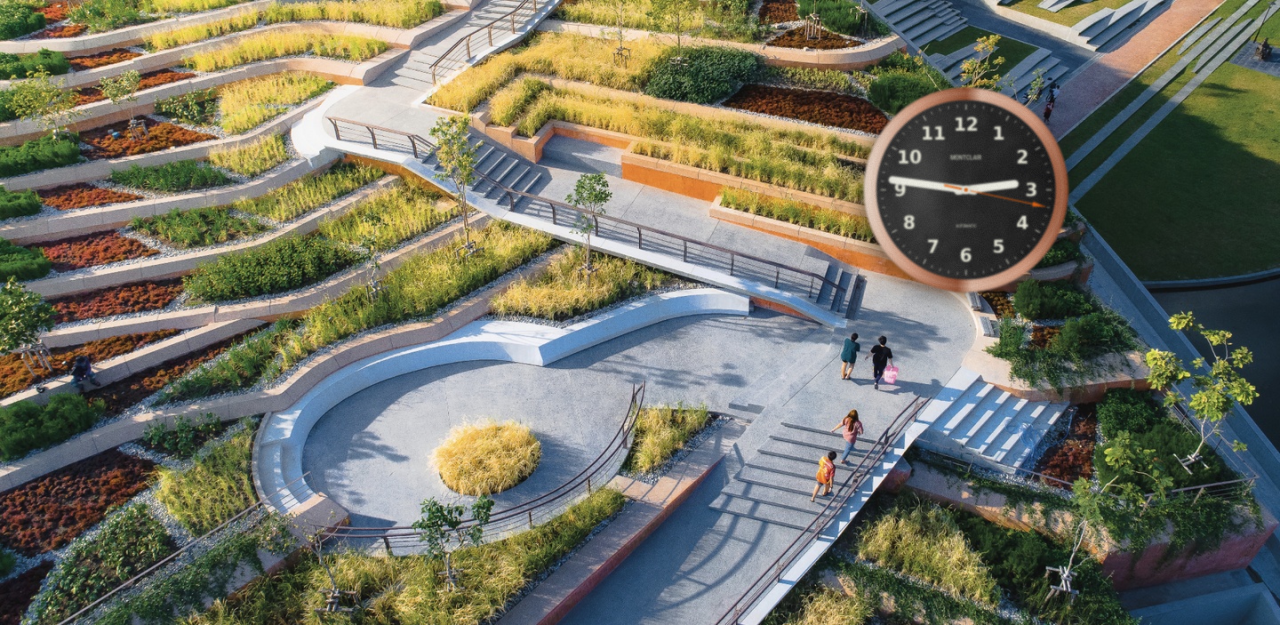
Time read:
2,46,17
